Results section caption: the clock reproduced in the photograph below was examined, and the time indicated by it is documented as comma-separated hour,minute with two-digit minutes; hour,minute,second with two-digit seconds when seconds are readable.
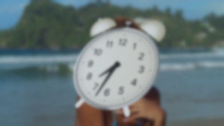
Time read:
7,33
